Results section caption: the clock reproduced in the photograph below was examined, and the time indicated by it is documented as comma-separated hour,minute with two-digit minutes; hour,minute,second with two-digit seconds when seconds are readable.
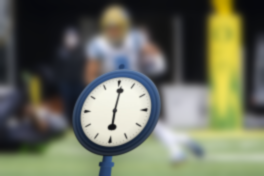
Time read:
6,01
